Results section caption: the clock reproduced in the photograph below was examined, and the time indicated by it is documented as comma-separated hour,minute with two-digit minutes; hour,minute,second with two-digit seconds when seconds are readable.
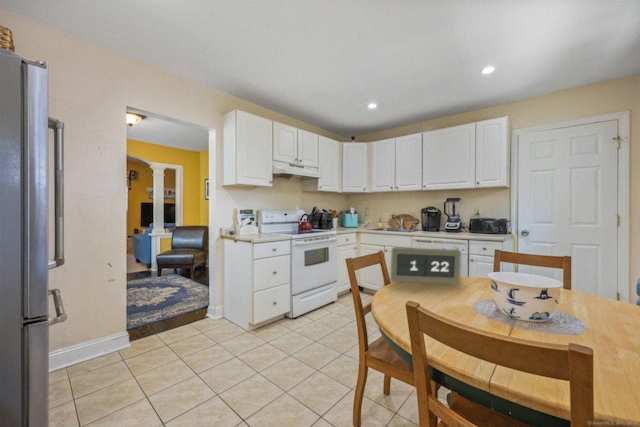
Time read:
1,22
